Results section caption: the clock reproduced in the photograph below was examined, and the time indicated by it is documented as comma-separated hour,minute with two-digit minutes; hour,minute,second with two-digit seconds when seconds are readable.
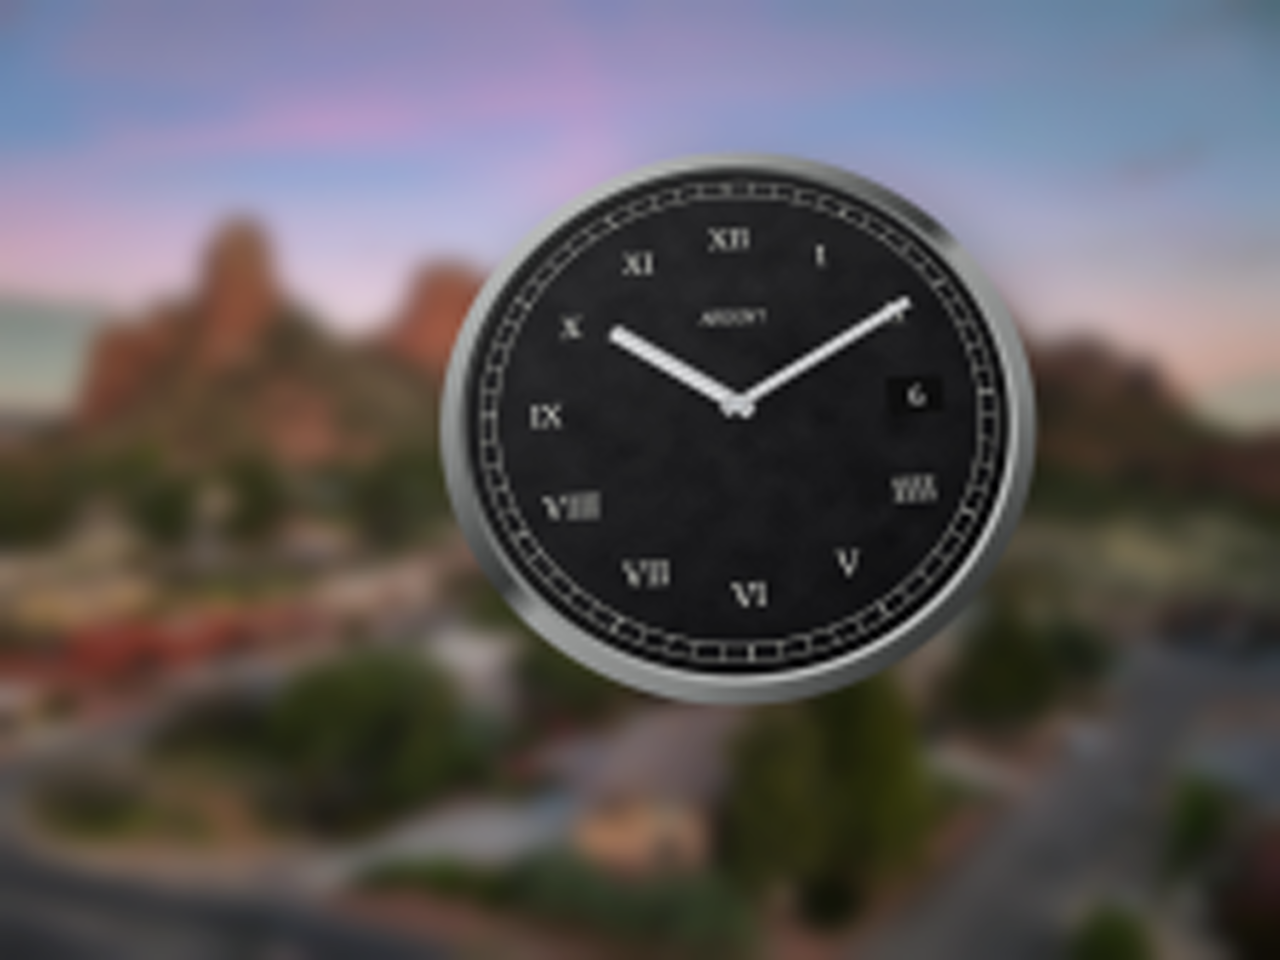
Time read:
10,10
